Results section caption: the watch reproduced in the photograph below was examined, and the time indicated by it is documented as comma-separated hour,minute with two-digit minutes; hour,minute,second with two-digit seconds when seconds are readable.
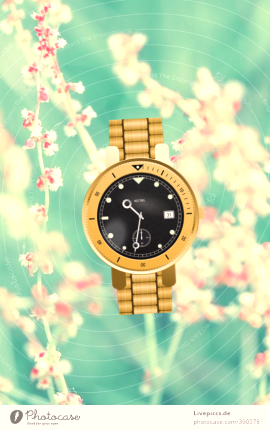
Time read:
10,32
